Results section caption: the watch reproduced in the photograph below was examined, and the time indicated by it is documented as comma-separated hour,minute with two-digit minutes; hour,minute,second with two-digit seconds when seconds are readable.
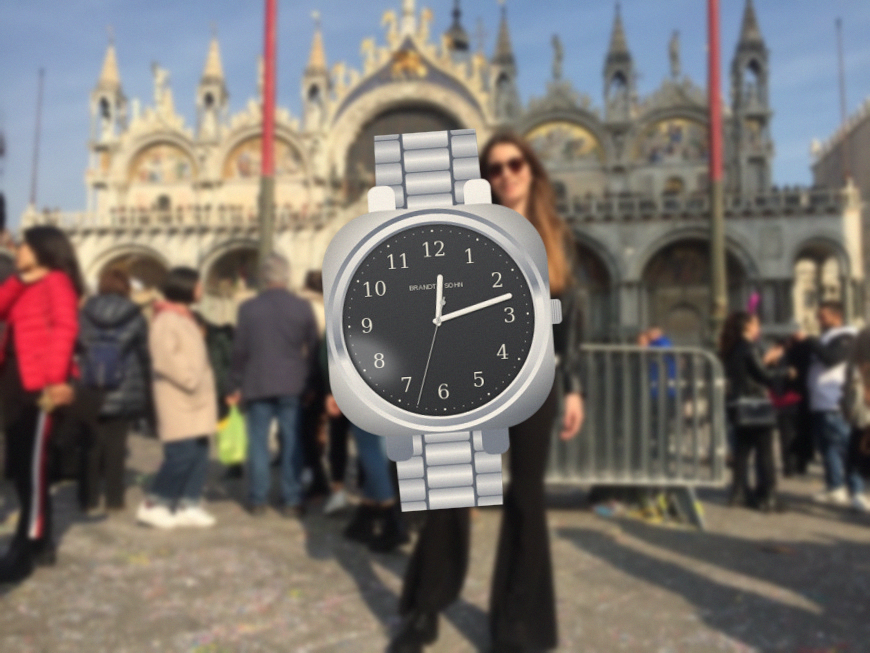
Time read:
12,12,33
